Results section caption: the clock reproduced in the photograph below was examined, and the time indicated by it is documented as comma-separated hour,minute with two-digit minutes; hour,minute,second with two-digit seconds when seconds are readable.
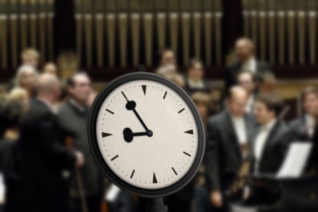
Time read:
8,55
